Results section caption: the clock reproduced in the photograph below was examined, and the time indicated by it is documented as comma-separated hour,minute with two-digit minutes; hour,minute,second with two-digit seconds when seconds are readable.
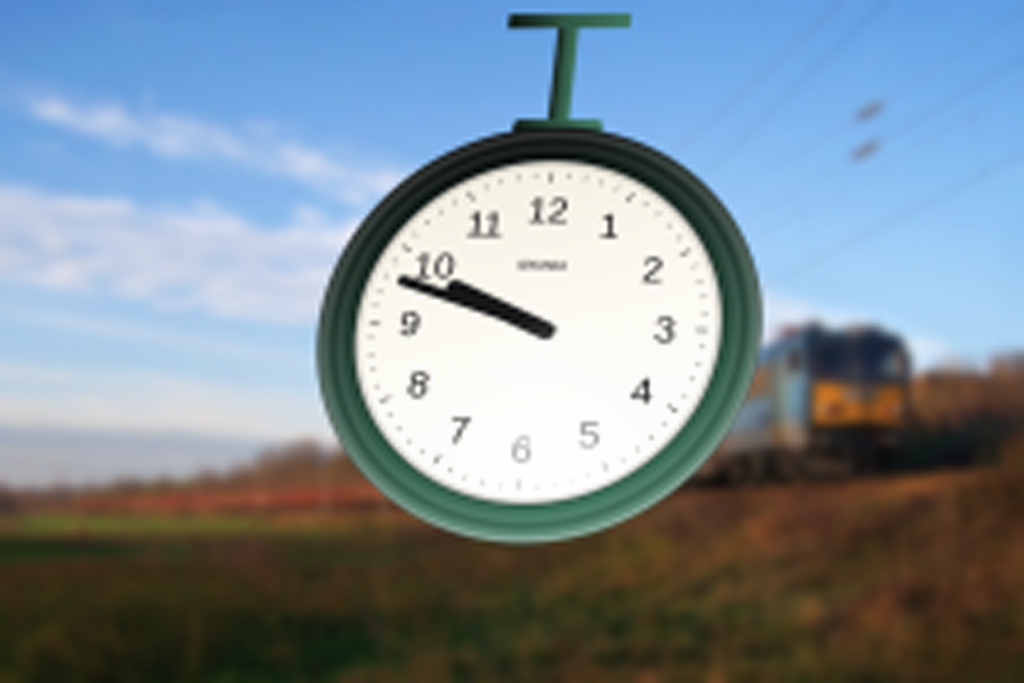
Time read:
9,48
